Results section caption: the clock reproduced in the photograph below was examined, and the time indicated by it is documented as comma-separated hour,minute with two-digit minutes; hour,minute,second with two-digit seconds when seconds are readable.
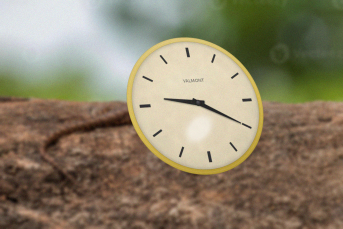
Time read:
9,20
